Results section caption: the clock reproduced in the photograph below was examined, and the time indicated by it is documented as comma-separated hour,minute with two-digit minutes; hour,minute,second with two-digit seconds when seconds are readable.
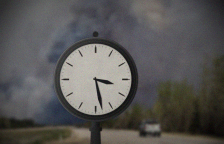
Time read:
3,28
